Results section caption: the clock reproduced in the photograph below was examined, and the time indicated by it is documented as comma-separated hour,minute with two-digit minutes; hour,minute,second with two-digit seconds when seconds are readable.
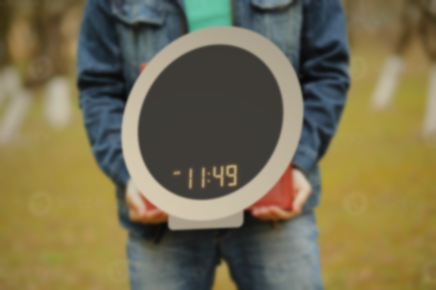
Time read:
11,49
